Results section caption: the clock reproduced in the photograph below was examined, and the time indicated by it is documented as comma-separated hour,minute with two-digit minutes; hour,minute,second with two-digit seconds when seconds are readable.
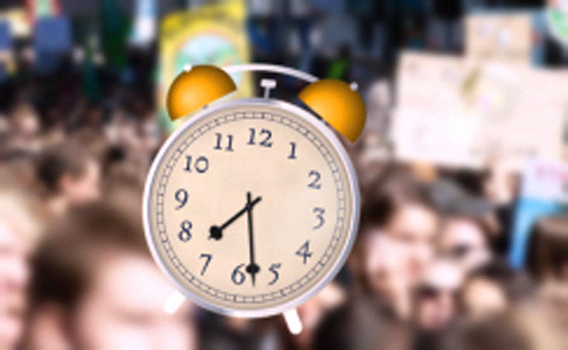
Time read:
7,28
